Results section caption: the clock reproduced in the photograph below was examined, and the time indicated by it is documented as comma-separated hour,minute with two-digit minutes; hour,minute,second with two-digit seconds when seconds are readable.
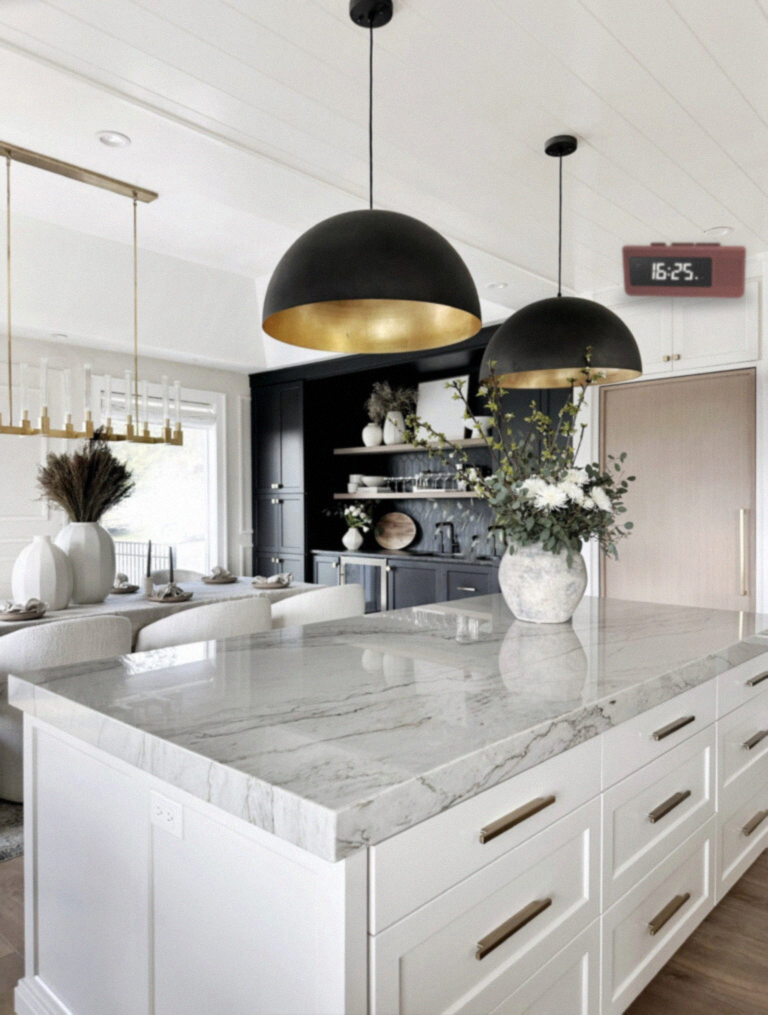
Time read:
16,25
